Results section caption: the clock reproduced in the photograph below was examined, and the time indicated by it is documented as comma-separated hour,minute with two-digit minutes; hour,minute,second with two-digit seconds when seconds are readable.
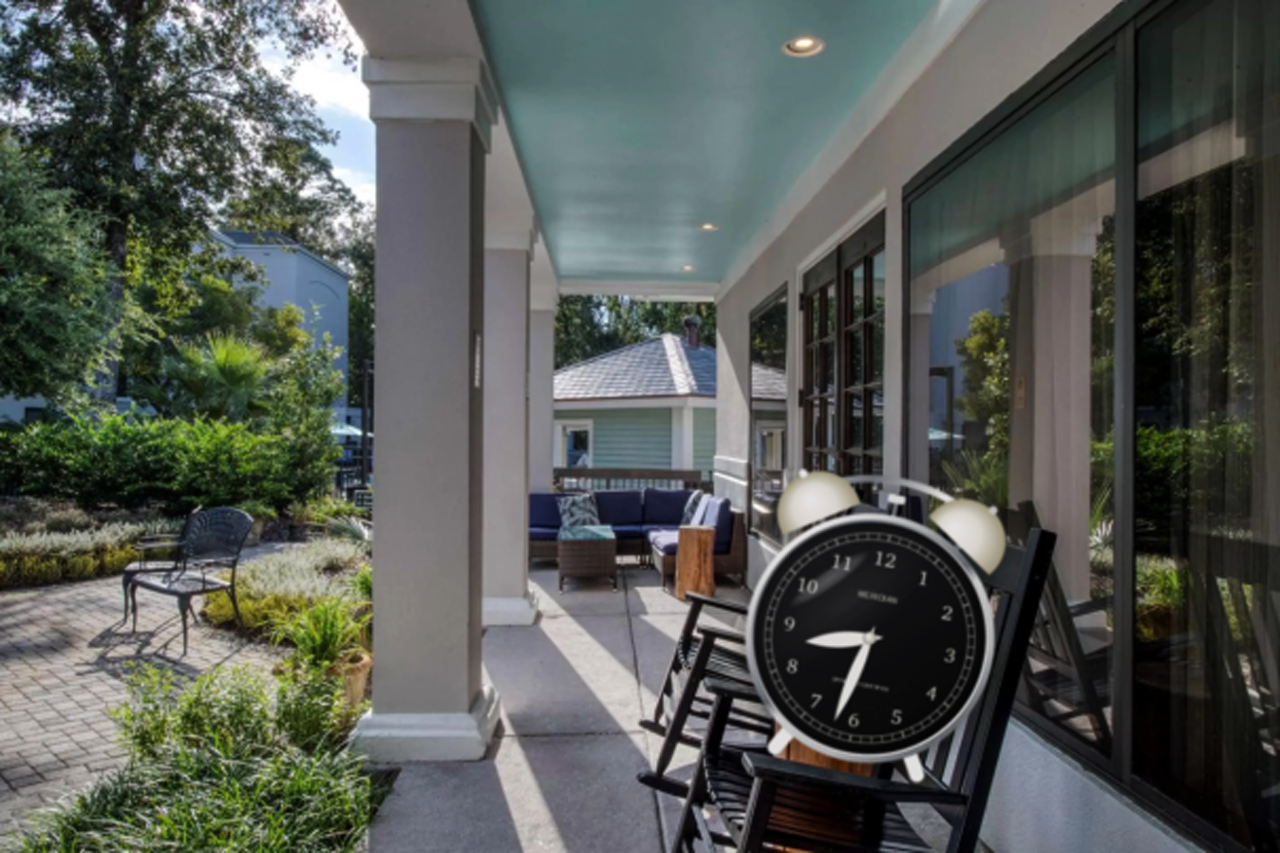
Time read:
8,32
